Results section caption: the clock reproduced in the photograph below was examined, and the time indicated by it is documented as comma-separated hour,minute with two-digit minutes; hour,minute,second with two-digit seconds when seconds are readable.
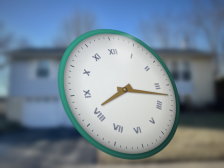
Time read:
8,17
